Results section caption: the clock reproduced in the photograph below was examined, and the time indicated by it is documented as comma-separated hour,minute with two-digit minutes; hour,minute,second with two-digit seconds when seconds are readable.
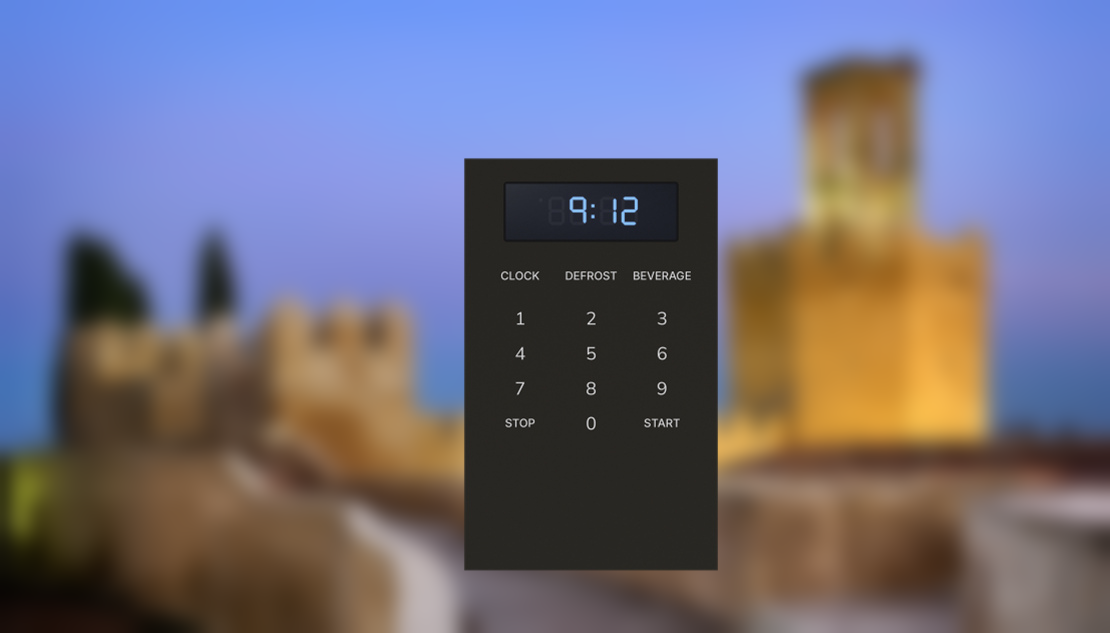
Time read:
9,12
